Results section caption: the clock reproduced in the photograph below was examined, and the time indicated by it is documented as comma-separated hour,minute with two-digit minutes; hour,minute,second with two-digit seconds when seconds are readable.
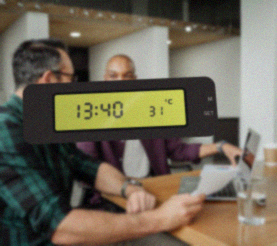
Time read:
13,40
